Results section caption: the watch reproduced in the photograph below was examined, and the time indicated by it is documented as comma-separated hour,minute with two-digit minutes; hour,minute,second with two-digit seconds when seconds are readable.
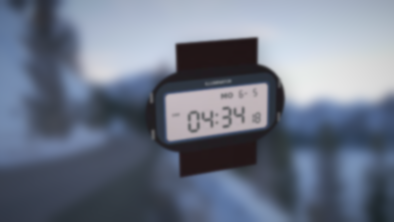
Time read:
4,34
